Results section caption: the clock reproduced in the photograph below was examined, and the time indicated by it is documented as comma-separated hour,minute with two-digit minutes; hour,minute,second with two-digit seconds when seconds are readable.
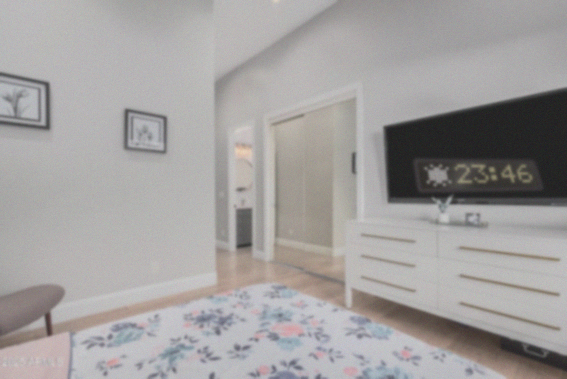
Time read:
23,46
